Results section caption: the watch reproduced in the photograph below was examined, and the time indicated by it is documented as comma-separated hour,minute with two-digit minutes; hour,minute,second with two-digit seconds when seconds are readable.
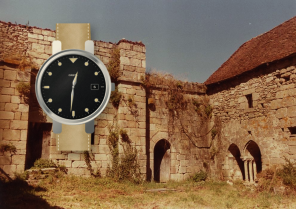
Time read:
12,31
